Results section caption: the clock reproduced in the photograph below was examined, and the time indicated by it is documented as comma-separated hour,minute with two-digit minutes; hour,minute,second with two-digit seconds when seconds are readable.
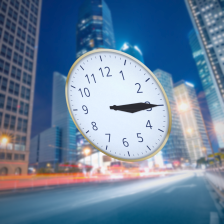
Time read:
3,15
